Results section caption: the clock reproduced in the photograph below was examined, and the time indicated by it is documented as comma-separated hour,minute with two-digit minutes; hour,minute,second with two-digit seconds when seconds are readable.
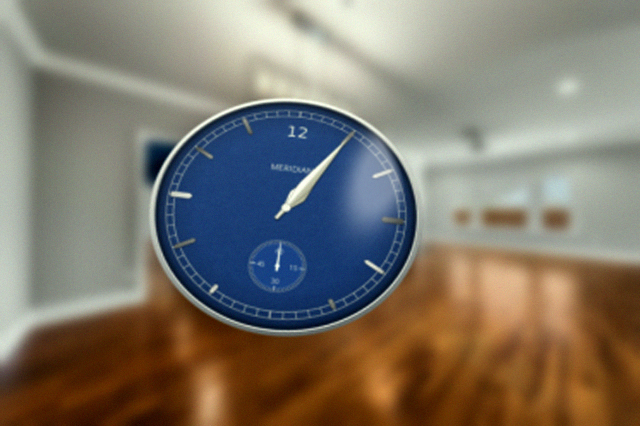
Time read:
1,05
